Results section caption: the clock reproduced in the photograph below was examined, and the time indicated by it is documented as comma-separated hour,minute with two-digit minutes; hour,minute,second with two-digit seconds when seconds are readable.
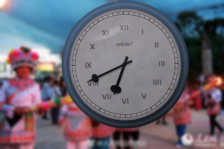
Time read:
6,41
